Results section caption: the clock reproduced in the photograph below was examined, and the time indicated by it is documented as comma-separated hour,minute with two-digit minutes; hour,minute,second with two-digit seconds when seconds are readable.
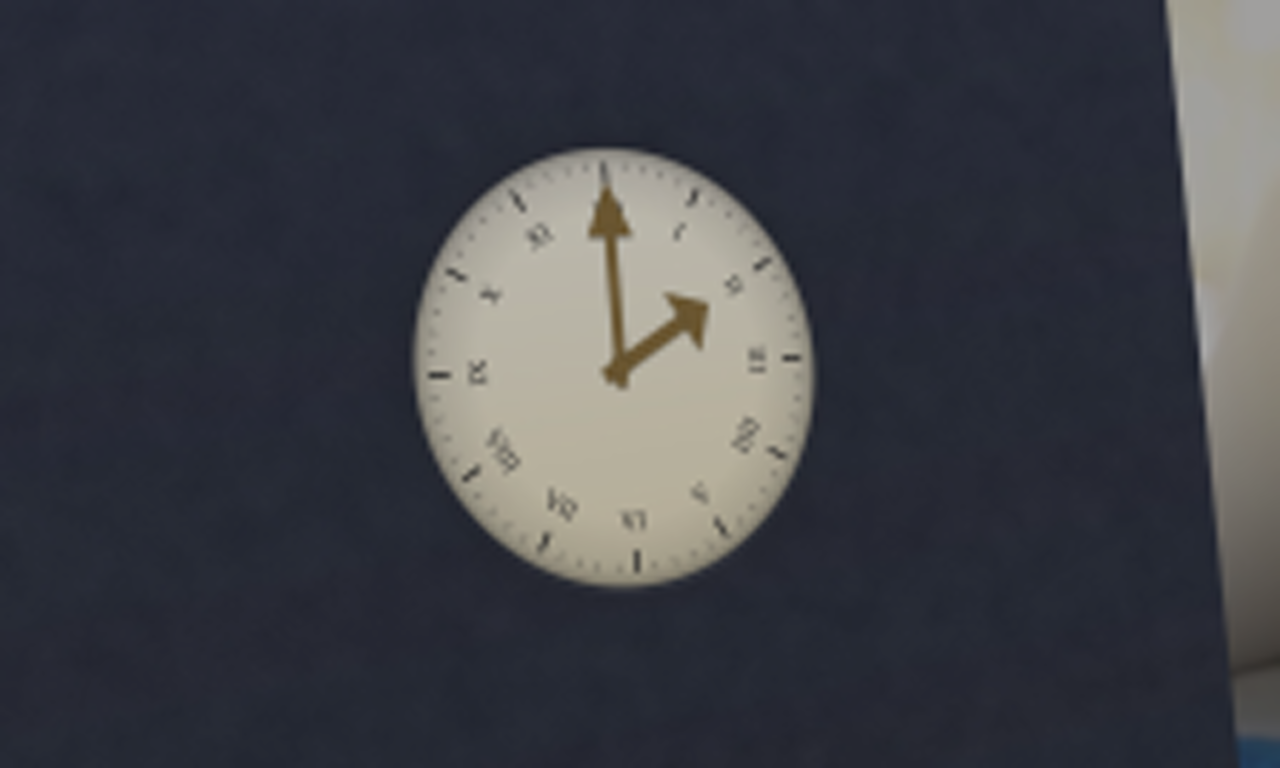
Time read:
2,00
